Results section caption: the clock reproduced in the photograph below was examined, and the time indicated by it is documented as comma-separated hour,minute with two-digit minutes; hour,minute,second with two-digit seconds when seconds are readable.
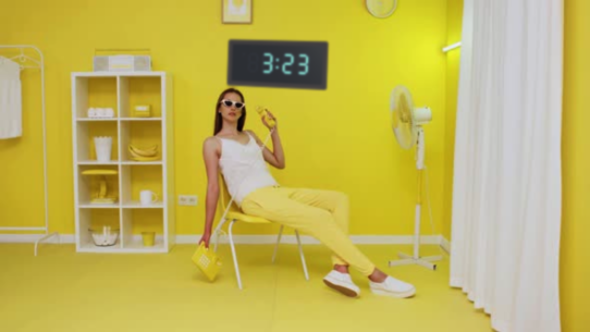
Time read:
3,23
